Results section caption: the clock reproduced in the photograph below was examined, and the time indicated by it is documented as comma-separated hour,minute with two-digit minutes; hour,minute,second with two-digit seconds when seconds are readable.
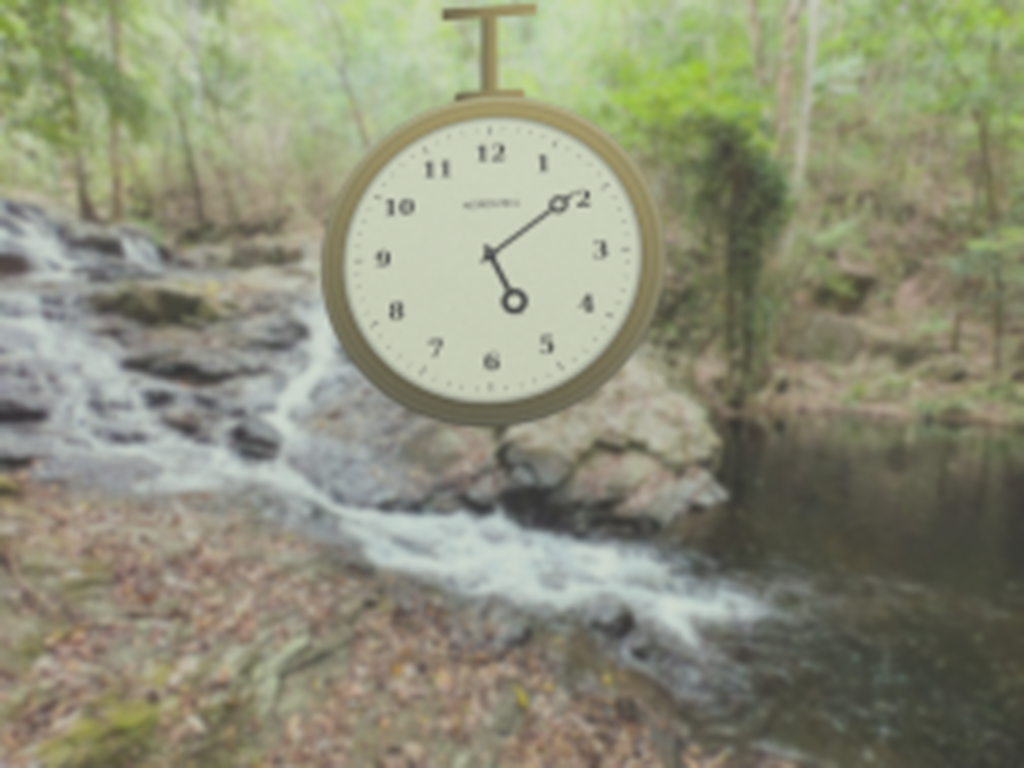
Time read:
5,09
